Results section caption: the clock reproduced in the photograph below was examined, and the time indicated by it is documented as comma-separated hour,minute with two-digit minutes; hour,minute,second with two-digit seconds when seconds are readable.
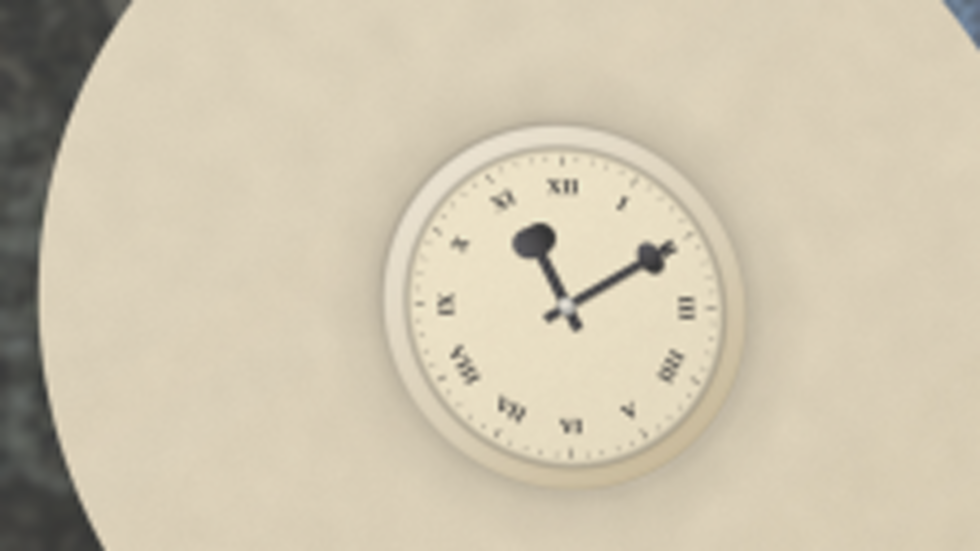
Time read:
11,10
